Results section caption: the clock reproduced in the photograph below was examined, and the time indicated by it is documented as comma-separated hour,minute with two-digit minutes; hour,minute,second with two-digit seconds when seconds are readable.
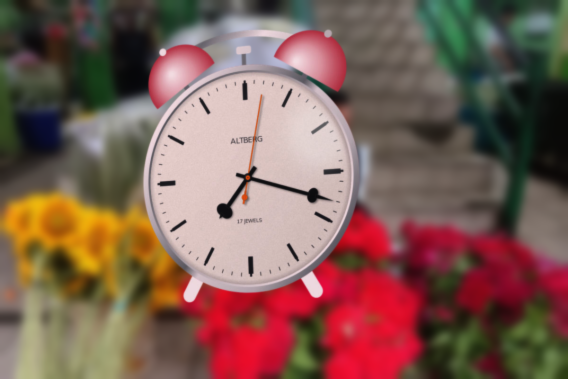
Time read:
7,18,02
